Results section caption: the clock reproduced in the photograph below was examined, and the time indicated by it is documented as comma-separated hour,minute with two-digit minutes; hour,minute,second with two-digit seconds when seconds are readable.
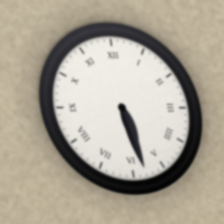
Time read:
5,28
